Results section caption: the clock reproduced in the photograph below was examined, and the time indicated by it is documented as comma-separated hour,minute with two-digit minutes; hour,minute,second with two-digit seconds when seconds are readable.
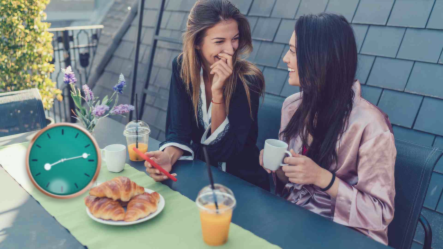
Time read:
8,13
